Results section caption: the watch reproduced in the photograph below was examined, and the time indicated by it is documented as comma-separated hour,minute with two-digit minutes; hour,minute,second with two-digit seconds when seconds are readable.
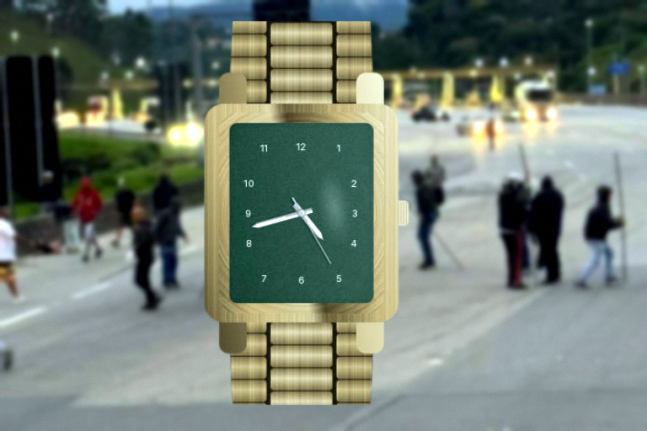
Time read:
4,42,25
